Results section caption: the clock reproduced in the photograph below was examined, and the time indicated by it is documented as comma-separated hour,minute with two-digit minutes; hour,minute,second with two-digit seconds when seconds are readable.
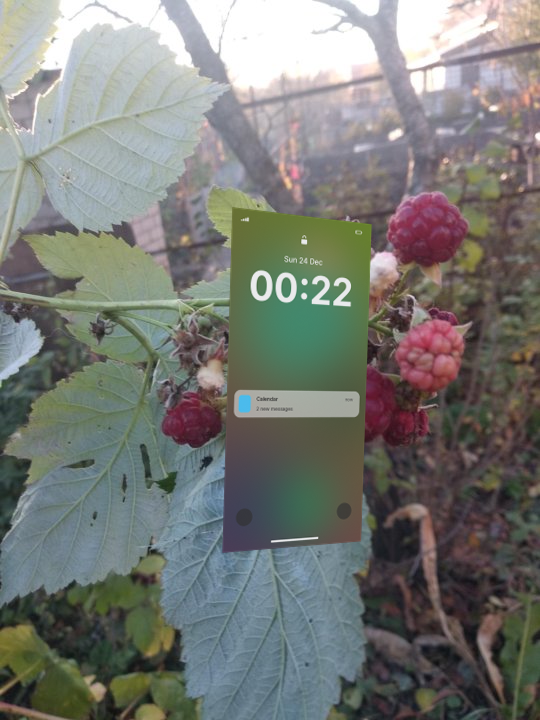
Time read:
0,22
